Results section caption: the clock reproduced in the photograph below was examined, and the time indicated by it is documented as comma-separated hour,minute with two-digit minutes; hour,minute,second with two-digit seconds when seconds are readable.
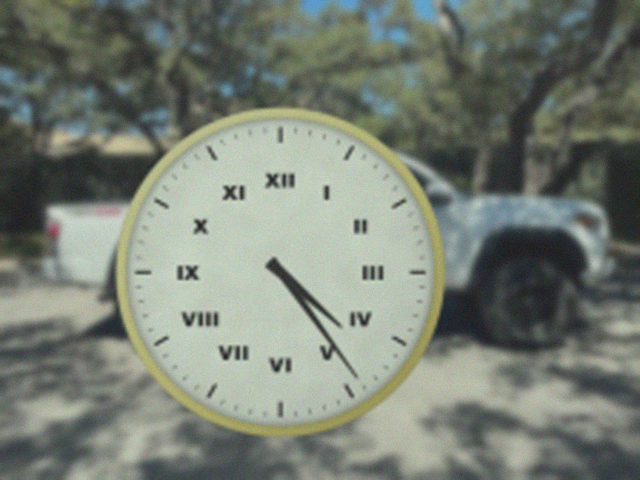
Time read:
4,24
